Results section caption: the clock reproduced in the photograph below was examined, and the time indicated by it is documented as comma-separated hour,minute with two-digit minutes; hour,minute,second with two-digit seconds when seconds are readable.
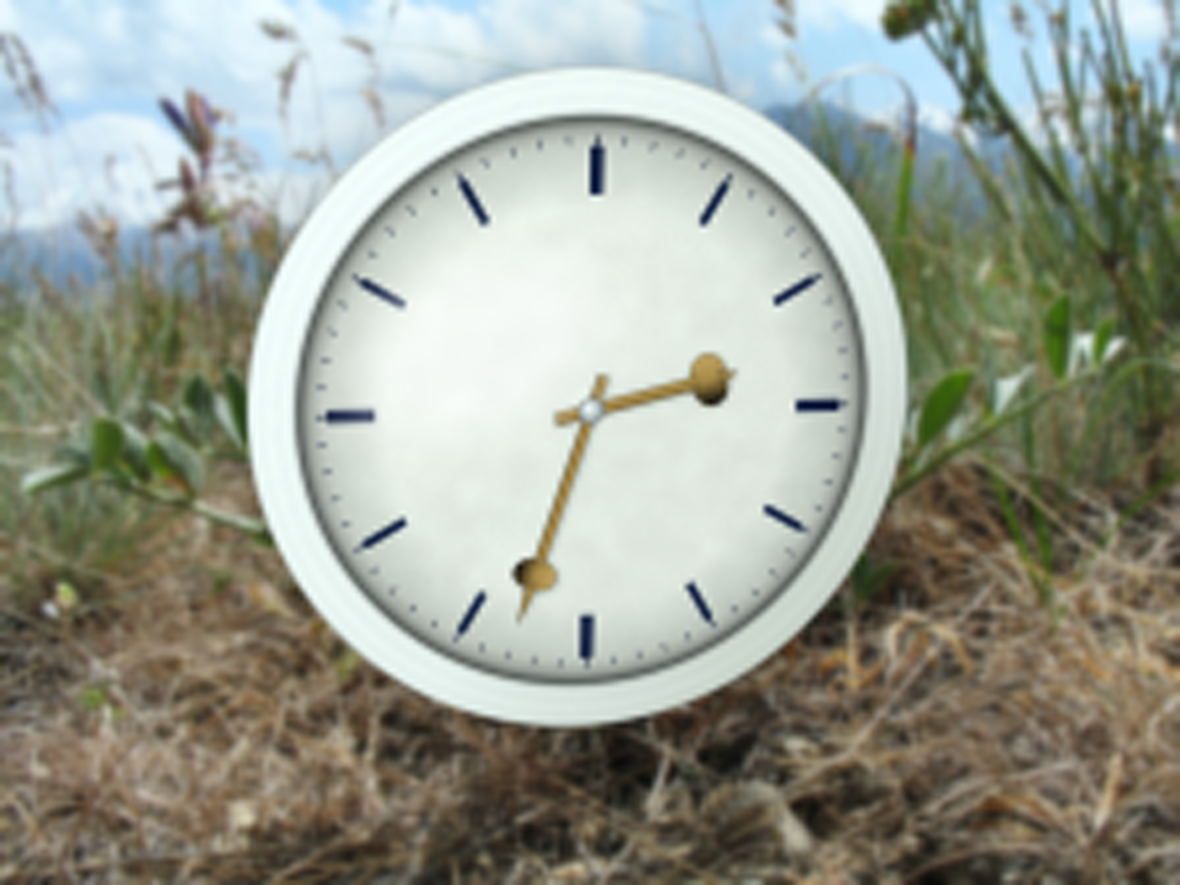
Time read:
2,33
